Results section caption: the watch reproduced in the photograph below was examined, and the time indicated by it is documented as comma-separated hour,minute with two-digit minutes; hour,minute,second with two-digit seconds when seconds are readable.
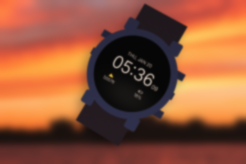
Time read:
5,36
